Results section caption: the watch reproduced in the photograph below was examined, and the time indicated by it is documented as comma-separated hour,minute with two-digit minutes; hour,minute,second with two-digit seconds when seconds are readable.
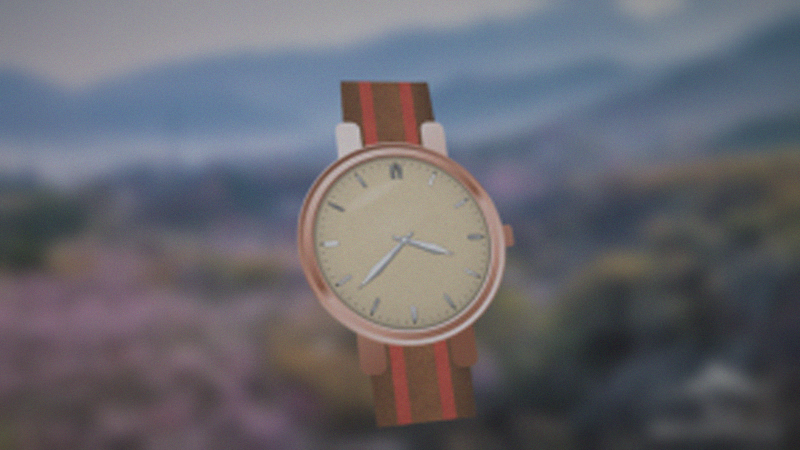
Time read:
3,38
